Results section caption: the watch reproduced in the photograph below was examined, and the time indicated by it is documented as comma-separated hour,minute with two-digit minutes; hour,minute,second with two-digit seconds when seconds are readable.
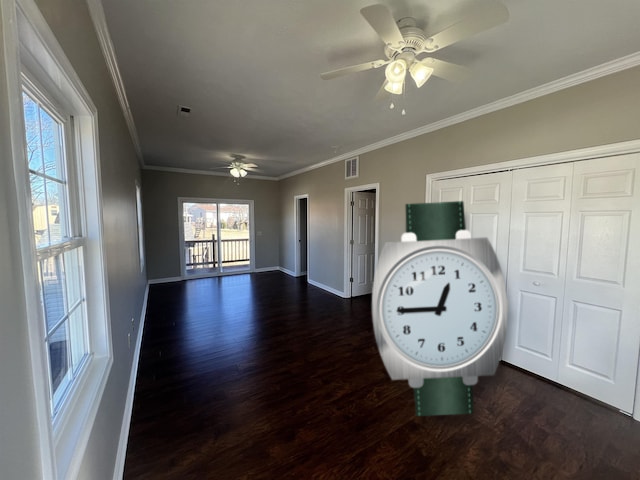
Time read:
12,45
